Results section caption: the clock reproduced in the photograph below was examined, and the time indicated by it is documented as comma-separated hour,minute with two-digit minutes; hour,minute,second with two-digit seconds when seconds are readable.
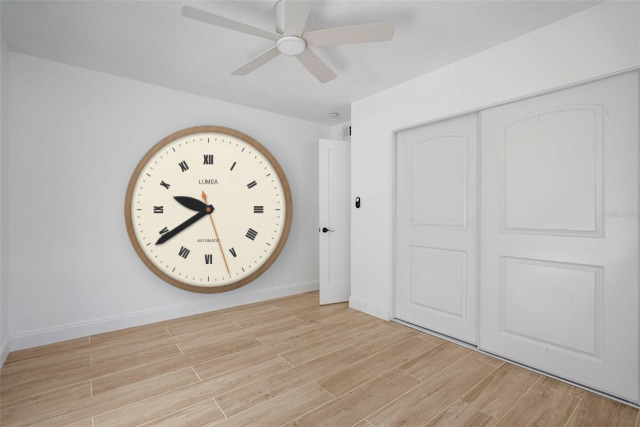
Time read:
9,39,27
